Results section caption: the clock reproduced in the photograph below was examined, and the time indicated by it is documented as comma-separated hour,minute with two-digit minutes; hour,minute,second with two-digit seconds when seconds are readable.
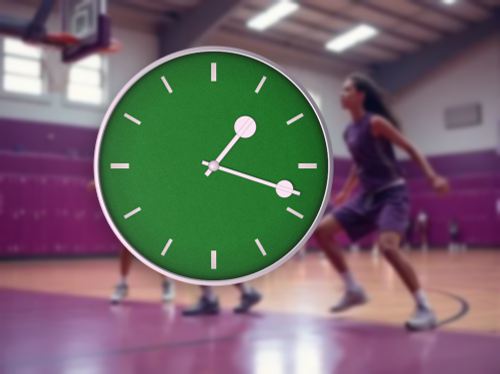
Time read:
1,18
